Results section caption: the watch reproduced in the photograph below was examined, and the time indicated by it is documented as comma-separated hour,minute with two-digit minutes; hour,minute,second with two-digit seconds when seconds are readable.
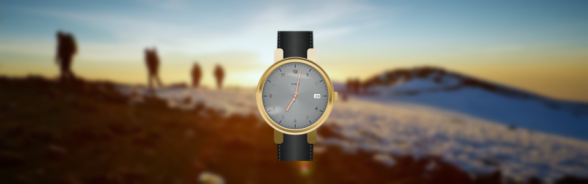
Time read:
7,02
